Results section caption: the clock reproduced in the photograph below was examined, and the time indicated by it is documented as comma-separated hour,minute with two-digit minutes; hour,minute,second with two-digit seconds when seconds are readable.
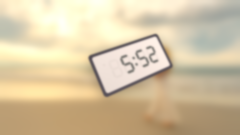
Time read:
5,52
